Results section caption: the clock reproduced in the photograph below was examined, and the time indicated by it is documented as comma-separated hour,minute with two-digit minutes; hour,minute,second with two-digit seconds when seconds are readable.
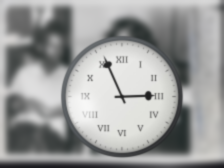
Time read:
2,56
